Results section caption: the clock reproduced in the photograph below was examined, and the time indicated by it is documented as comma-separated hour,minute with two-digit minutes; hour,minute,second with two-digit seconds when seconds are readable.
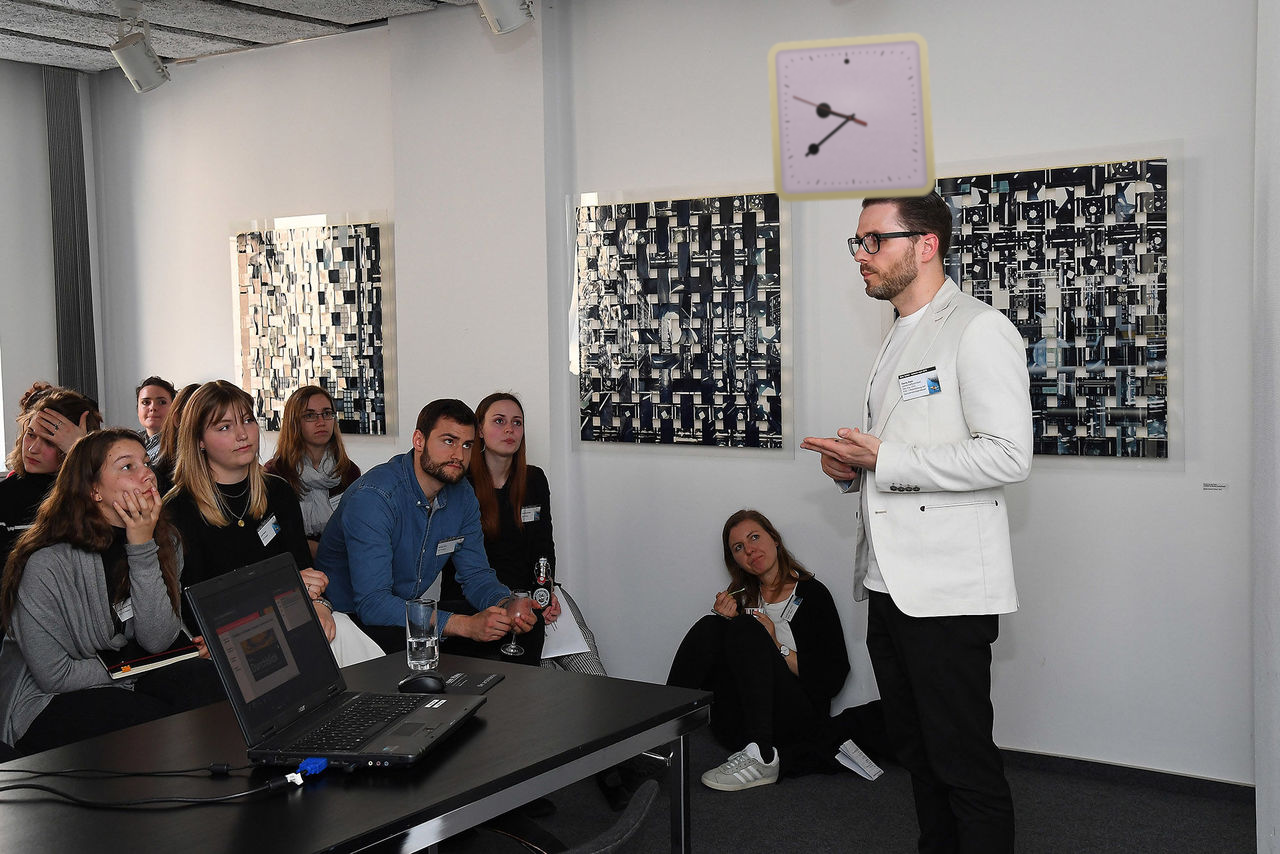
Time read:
9,38,49
